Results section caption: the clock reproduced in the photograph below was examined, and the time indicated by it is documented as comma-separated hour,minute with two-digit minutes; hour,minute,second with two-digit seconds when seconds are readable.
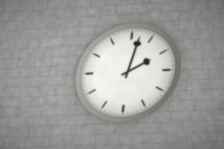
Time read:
2,02
